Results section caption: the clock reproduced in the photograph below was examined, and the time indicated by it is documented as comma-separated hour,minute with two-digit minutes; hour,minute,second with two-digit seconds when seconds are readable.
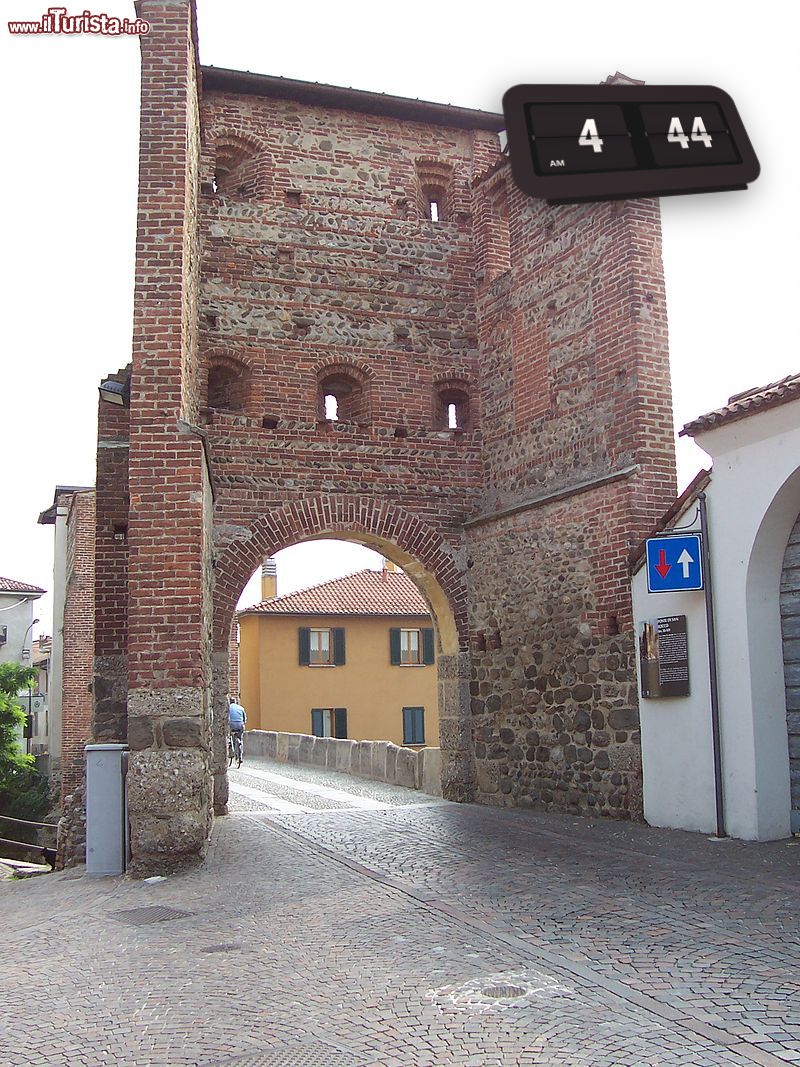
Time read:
4,44
